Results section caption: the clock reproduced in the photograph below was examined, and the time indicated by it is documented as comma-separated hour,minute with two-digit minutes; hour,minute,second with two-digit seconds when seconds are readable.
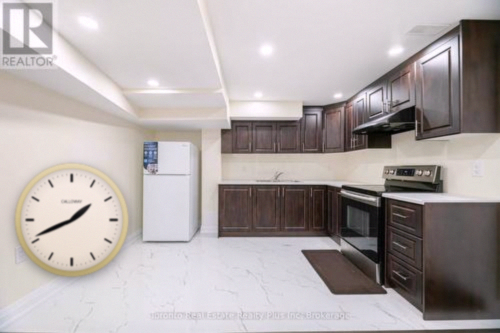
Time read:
1,41
